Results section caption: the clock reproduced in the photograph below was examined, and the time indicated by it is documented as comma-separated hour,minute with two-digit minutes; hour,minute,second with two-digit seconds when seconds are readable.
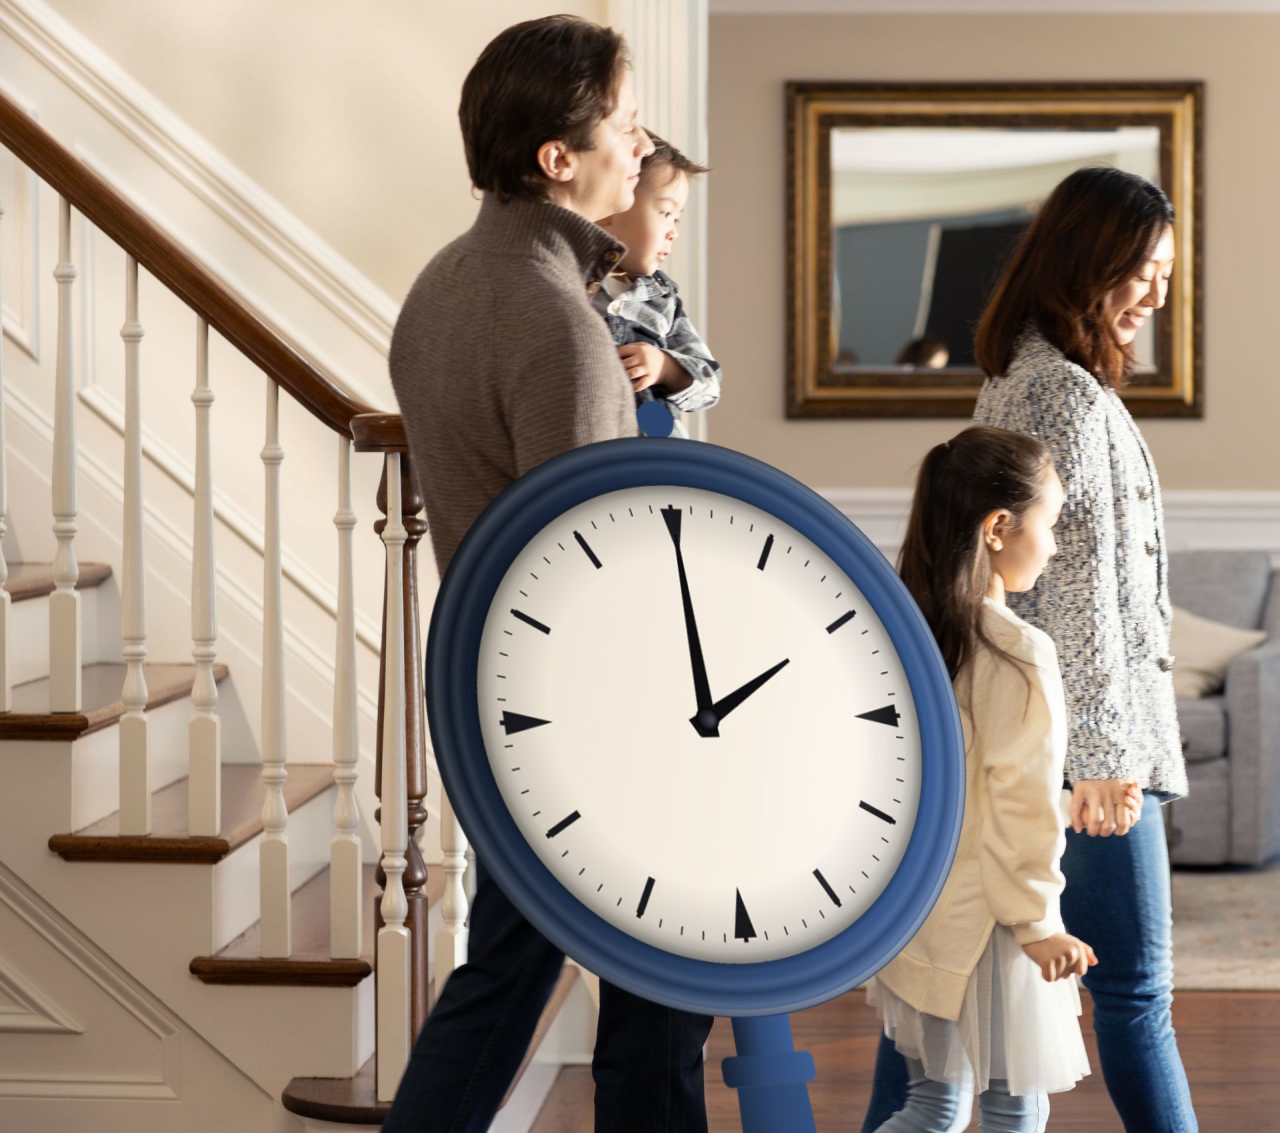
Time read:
2,00
